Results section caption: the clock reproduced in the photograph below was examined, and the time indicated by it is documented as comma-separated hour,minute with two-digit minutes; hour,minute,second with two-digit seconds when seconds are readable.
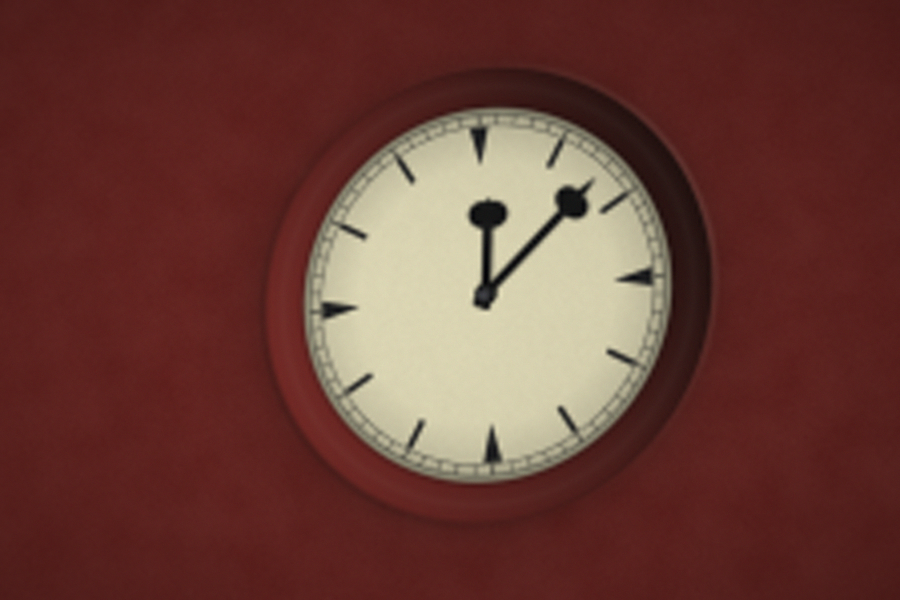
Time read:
12,08
